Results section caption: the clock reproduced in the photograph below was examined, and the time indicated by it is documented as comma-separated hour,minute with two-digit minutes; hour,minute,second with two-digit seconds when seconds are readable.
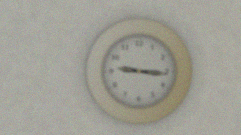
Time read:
9,16
